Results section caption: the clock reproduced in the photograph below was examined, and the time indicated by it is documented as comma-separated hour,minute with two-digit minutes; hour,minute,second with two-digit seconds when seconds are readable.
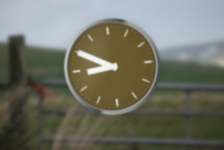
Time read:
8,50
